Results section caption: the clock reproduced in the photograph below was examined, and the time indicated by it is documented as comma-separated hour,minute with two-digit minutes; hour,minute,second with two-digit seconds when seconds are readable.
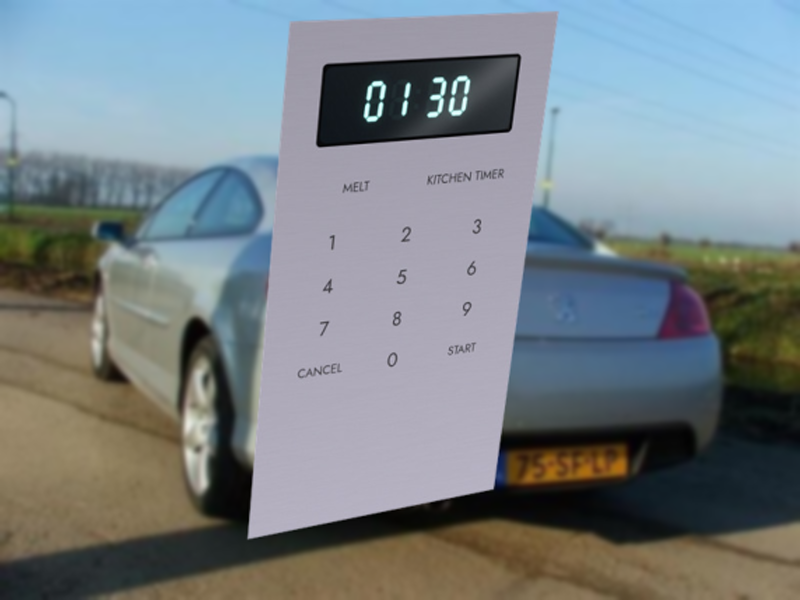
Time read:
1,30
